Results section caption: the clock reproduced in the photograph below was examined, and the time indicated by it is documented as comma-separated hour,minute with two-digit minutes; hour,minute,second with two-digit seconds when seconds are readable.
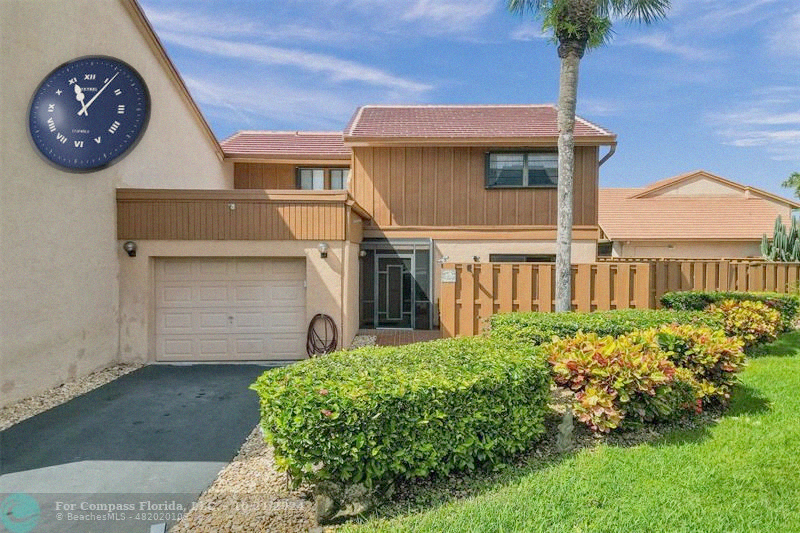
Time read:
11,06
